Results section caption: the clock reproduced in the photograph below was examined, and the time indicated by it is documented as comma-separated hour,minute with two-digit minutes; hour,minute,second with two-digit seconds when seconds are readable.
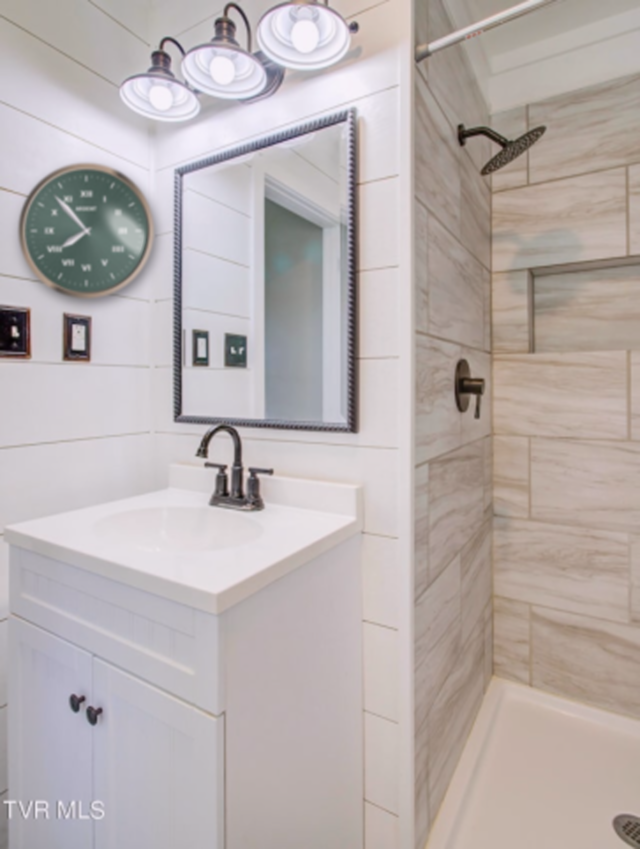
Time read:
7,53
